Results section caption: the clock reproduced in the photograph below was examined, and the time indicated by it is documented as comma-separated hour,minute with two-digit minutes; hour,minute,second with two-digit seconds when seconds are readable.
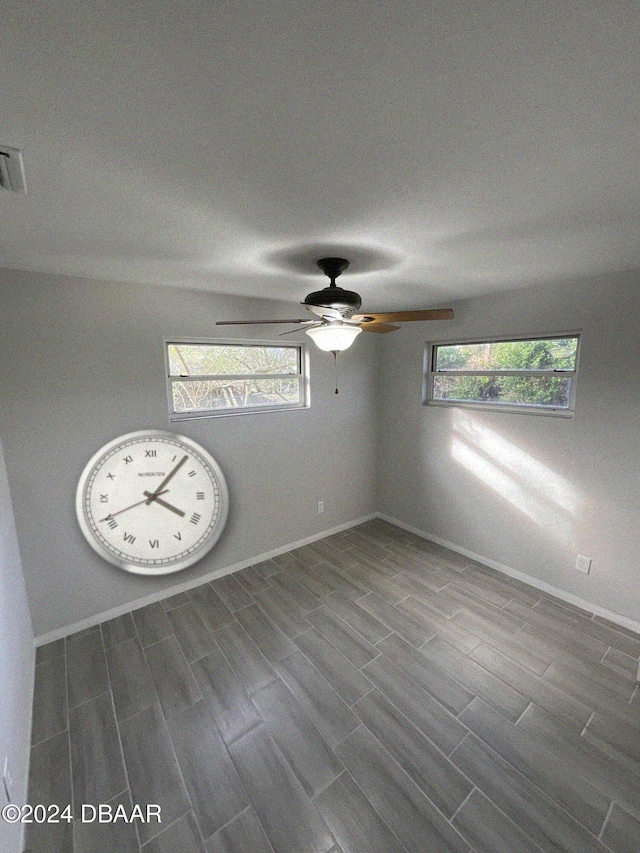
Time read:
4,06,41
